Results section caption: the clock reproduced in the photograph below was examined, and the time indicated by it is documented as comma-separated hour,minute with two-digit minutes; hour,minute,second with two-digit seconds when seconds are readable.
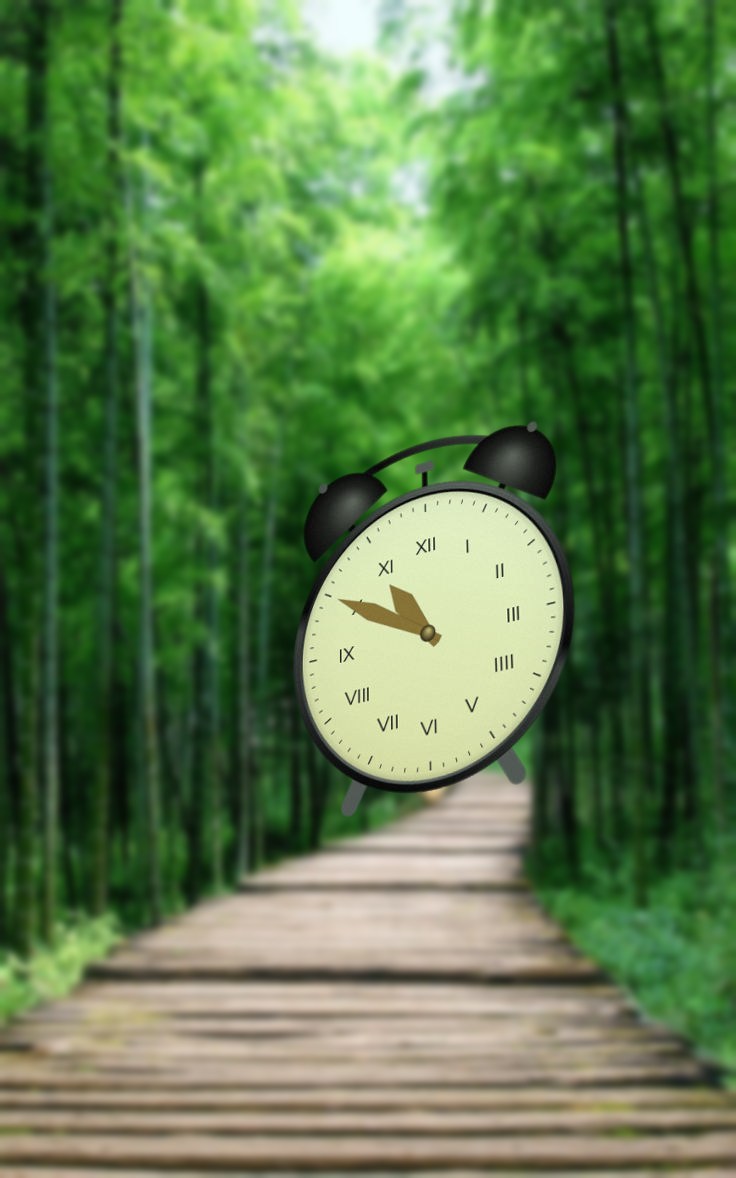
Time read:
10,50
